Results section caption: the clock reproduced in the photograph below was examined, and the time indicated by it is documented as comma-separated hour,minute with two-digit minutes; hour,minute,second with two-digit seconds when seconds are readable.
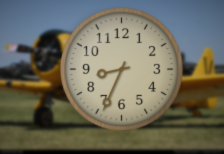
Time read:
8,34
